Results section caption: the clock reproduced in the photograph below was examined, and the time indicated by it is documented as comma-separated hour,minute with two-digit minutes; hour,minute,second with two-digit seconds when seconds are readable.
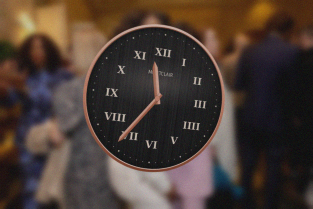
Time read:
11,36
